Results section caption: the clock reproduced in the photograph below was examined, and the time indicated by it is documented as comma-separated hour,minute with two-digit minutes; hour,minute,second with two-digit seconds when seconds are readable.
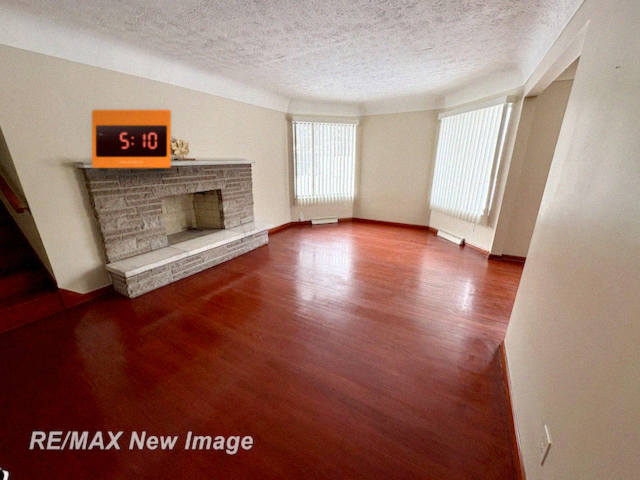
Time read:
5,10
